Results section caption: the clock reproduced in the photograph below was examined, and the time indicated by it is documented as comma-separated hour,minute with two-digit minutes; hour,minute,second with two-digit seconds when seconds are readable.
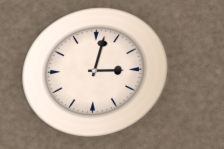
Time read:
3,02
